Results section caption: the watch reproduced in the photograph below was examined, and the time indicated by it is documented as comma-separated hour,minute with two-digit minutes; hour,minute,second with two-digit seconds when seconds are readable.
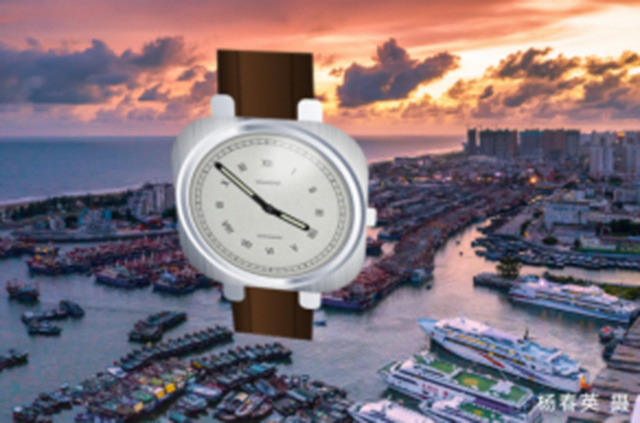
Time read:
3,52
